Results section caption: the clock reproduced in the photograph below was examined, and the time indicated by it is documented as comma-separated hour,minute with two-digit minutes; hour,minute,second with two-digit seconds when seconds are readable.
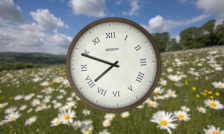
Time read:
7,49
